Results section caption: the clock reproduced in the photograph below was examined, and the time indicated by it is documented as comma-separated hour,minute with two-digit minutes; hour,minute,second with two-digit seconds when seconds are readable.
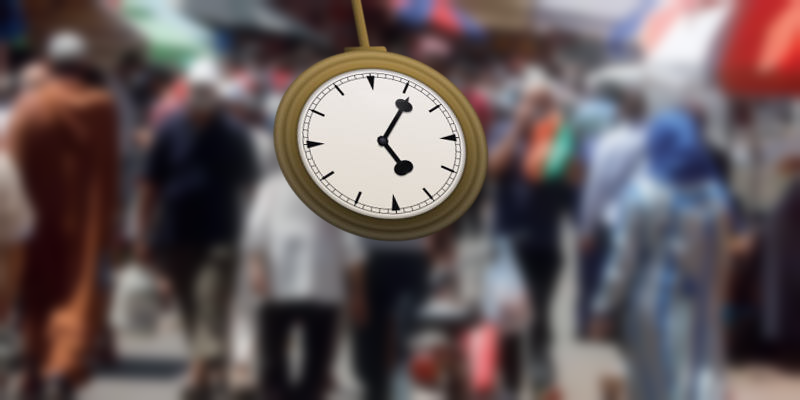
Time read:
5,06
